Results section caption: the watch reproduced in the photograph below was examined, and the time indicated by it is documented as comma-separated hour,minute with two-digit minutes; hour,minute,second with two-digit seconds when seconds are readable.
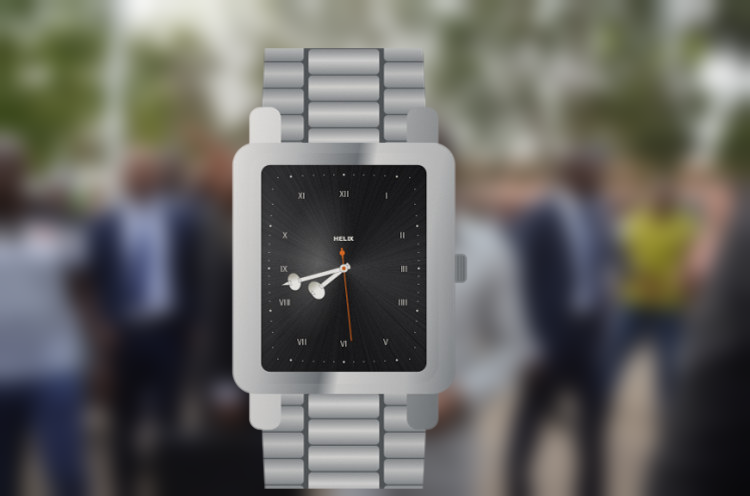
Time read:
7,42,29
